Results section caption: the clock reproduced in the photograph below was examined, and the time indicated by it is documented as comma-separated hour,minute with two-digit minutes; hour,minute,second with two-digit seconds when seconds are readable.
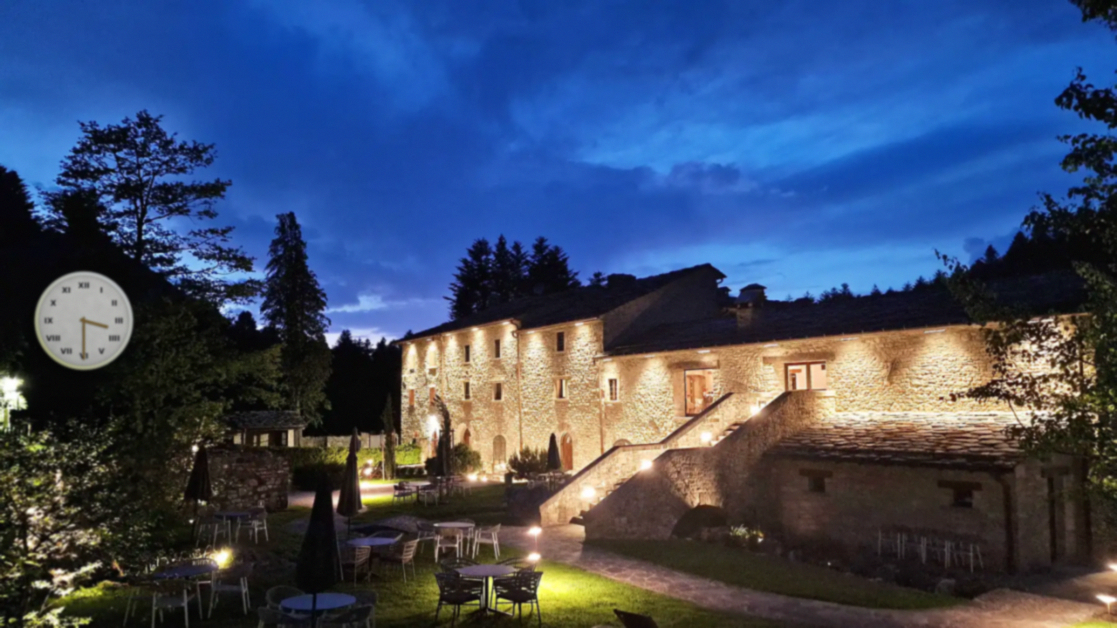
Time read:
3,30
